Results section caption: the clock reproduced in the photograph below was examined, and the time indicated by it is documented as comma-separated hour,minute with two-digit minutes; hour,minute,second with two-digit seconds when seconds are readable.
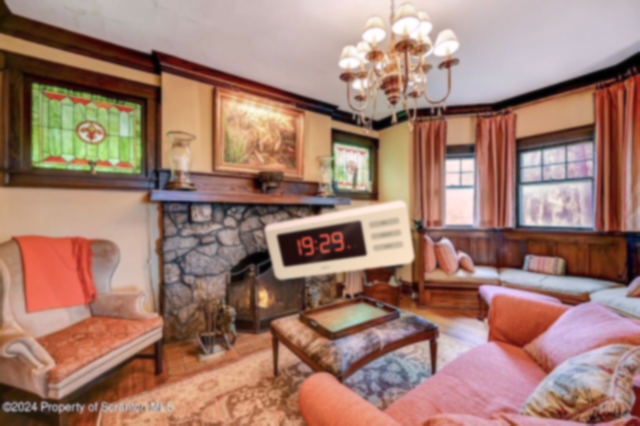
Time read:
19,29
